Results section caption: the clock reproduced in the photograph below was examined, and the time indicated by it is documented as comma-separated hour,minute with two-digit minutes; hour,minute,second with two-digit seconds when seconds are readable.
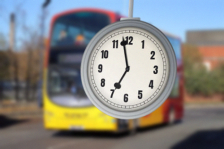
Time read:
6,58
